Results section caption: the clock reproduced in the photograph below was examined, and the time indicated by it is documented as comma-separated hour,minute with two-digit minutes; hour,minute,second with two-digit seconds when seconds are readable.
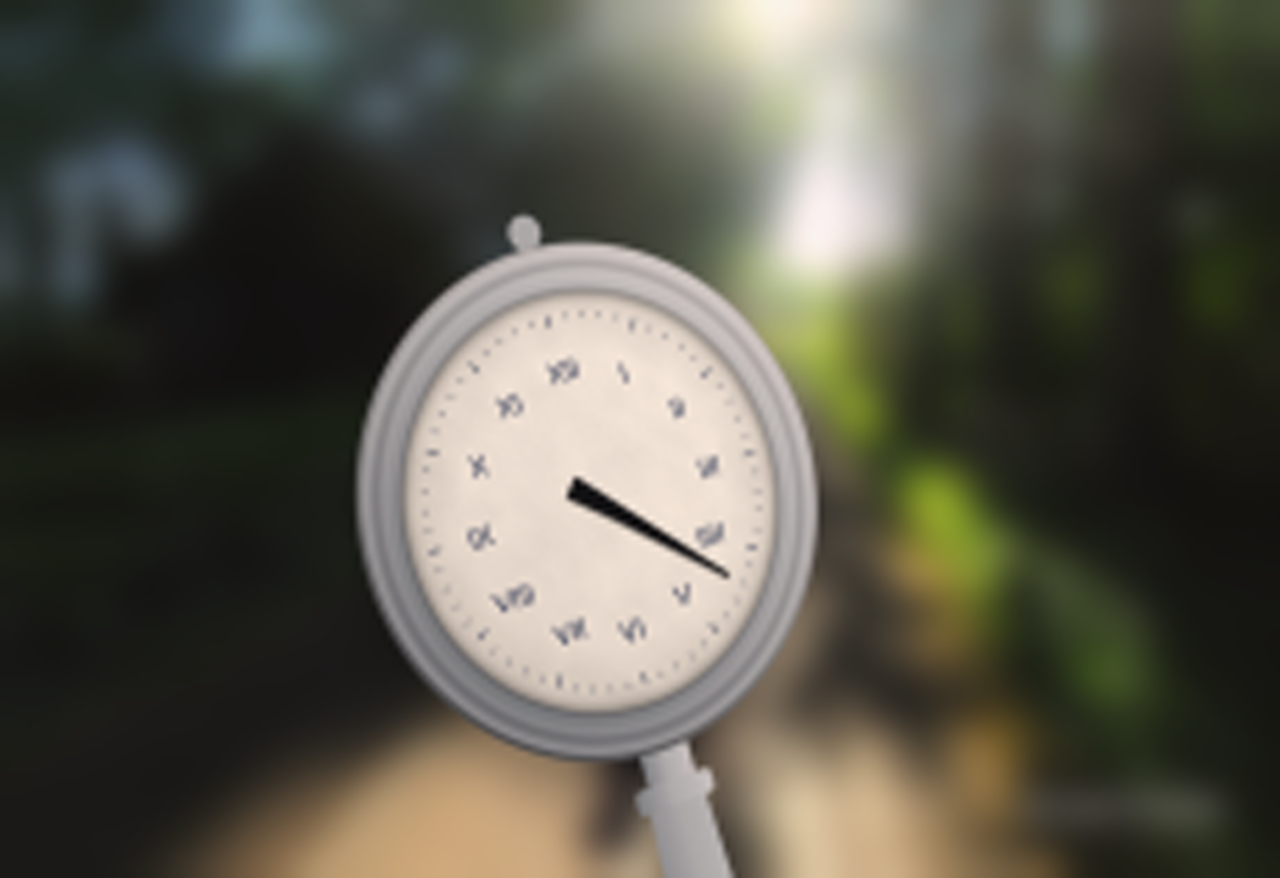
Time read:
4,22
